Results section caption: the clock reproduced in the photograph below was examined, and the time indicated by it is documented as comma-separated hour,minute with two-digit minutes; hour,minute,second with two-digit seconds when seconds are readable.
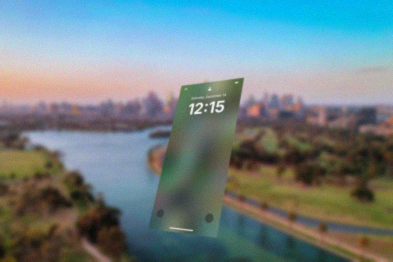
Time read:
12,15
